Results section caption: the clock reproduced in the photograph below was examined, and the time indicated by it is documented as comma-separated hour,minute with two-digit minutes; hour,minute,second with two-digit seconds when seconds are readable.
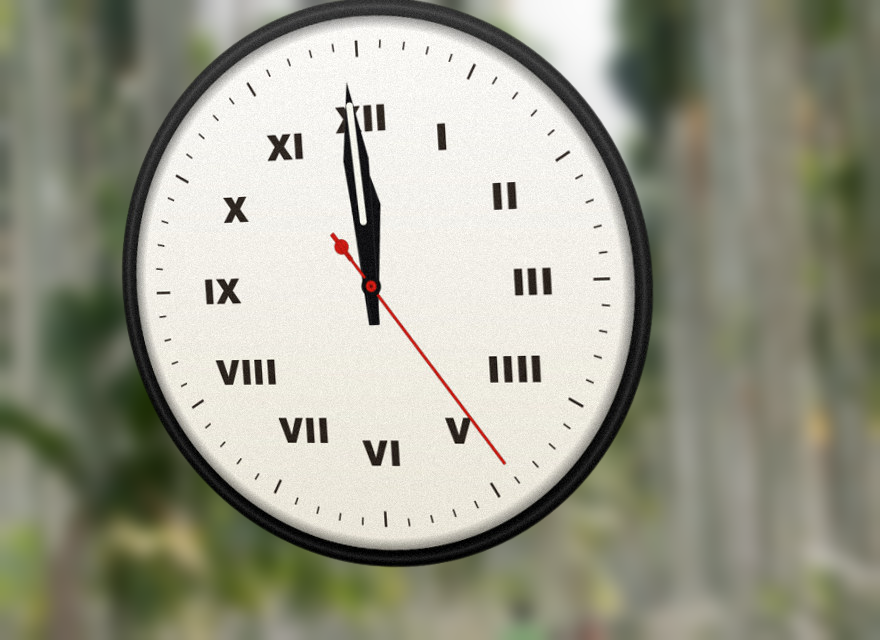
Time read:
11,59,24
